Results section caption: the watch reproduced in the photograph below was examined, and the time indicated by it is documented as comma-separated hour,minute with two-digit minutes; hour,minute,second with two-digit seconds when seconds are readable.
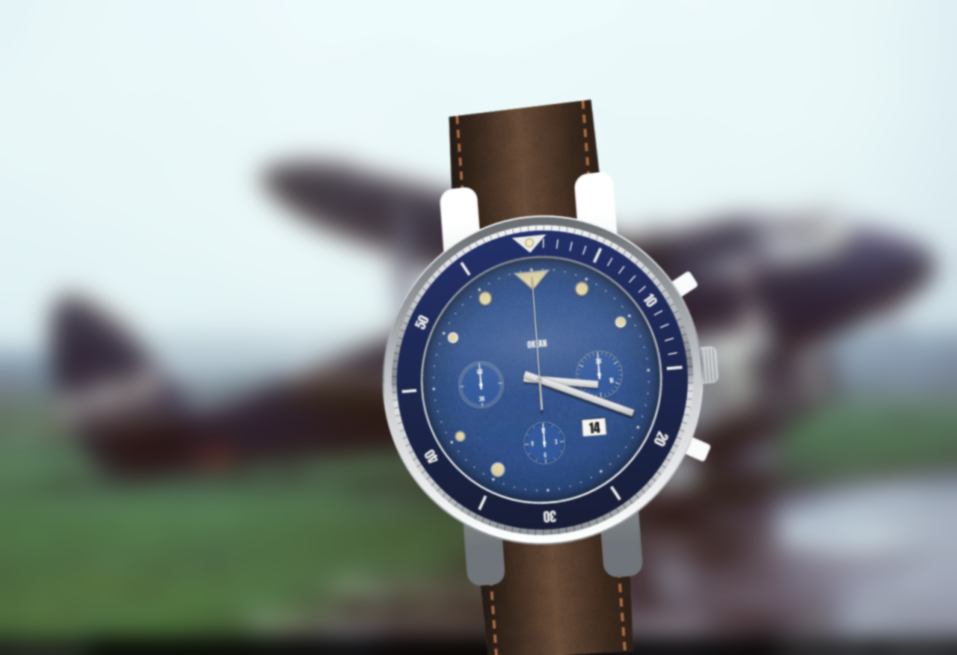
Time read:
3,19
